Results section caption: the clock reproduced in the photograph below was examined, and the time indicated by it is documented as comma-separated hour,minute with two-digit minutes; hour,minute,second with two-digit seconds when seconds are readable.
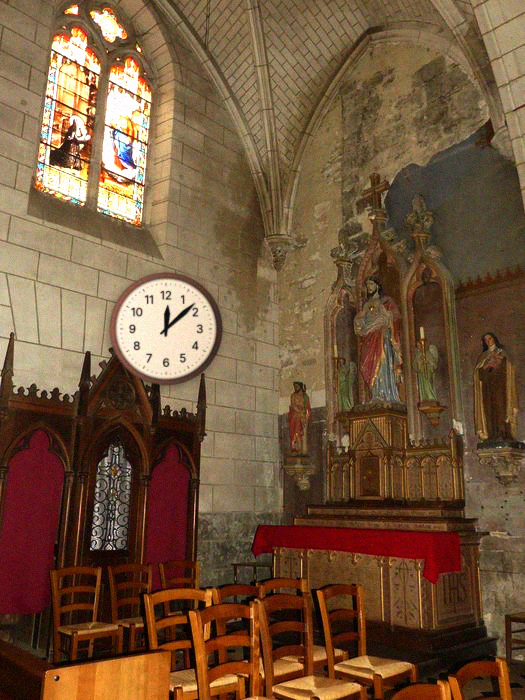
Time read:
12,08
